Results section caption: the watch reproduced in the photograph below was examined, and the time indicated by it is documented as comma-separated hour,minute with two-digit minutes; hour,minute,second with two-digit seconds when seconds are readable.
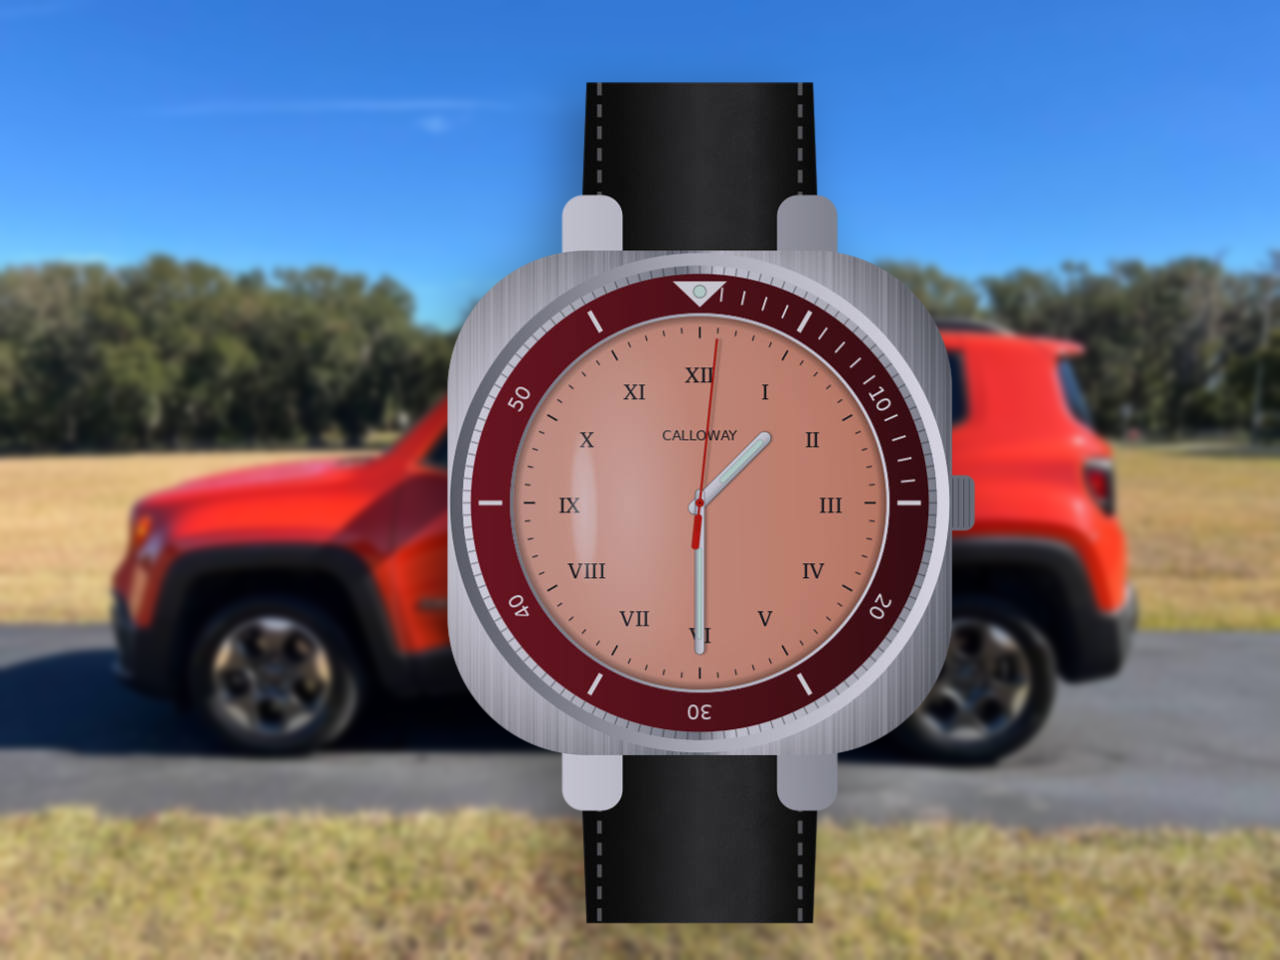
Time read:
1,30,01
